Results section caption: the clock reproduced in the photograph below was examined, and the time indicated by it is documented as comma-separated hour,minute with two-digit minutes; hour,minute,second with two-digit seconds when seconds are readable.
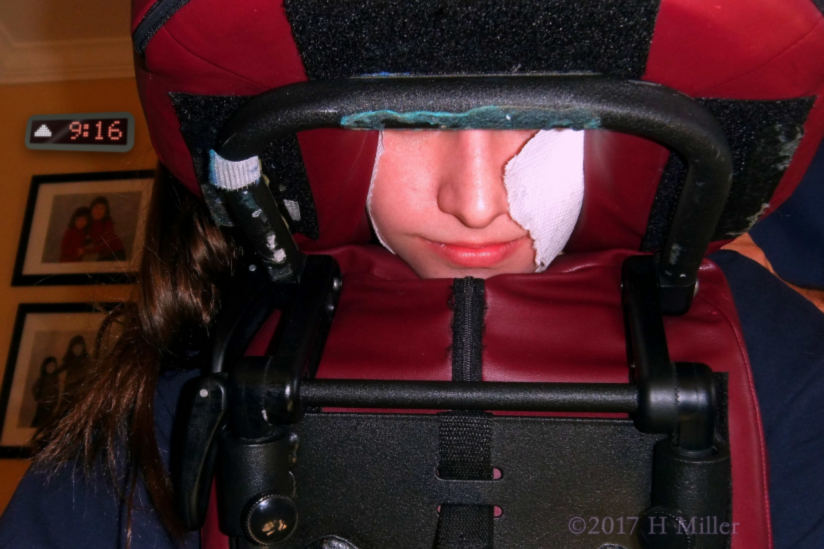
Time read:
9,16
